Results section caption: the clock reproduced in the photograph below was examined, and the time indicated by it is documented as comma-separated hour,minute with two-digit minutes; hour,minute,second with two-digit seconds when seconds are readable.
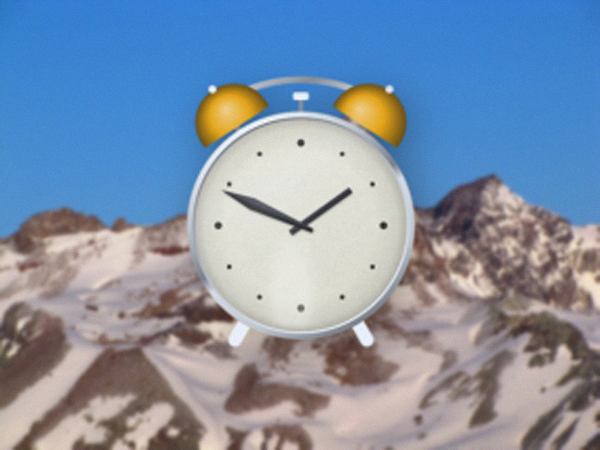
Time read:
1,49
